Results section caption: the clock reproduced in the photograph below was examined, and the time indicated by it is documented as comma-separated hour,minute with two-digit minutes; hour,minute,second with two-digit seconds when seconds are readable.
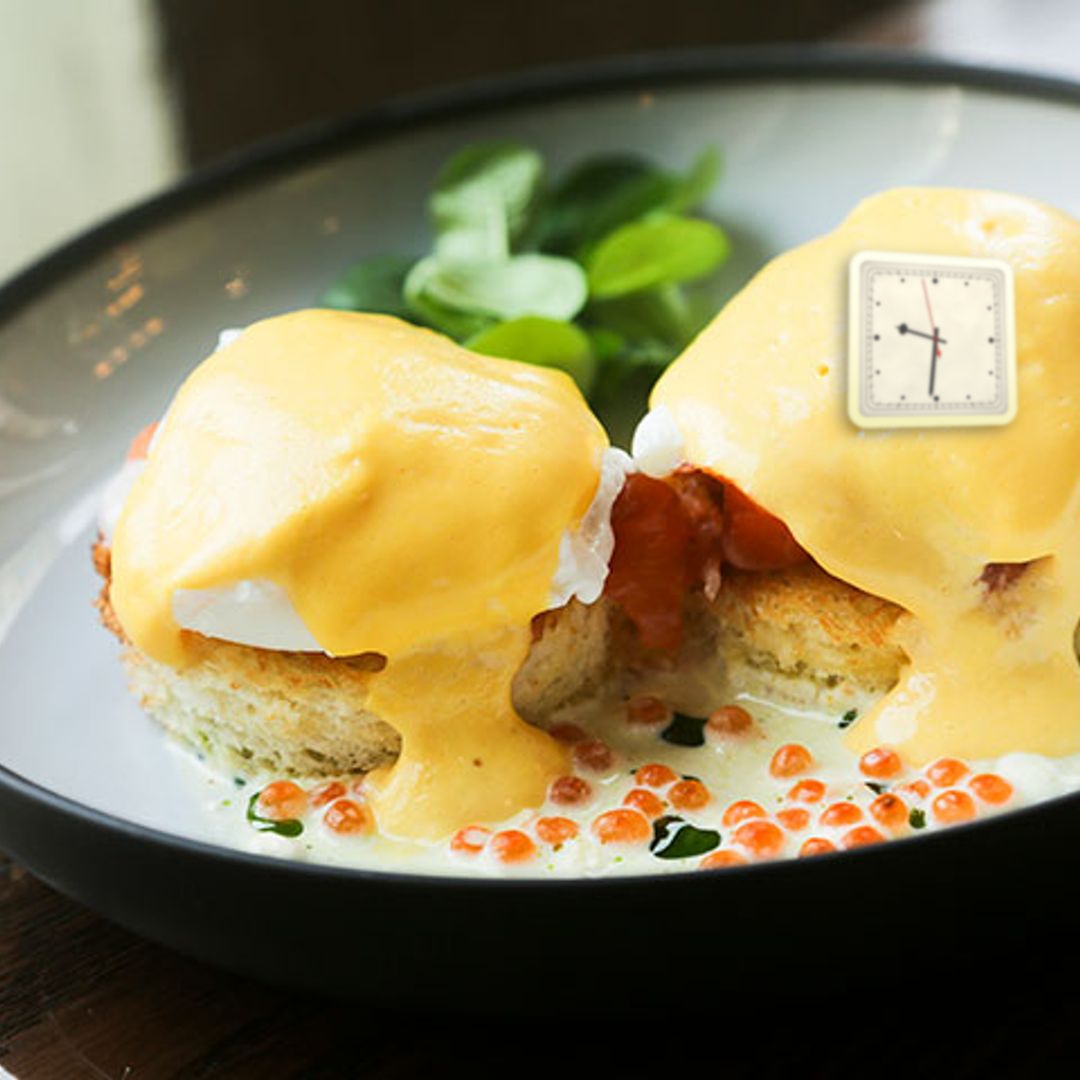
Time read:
9,30,58
